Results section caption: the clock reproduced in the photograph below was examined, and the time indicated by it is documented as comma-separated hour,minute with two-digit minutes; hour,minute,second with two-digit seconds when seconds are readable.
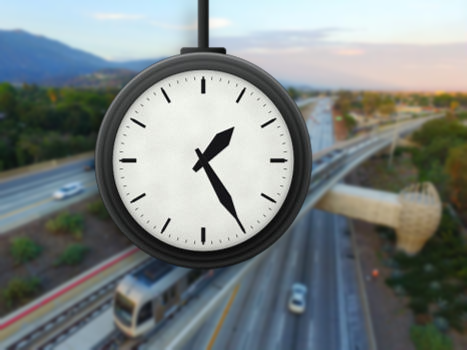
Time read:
1,25
